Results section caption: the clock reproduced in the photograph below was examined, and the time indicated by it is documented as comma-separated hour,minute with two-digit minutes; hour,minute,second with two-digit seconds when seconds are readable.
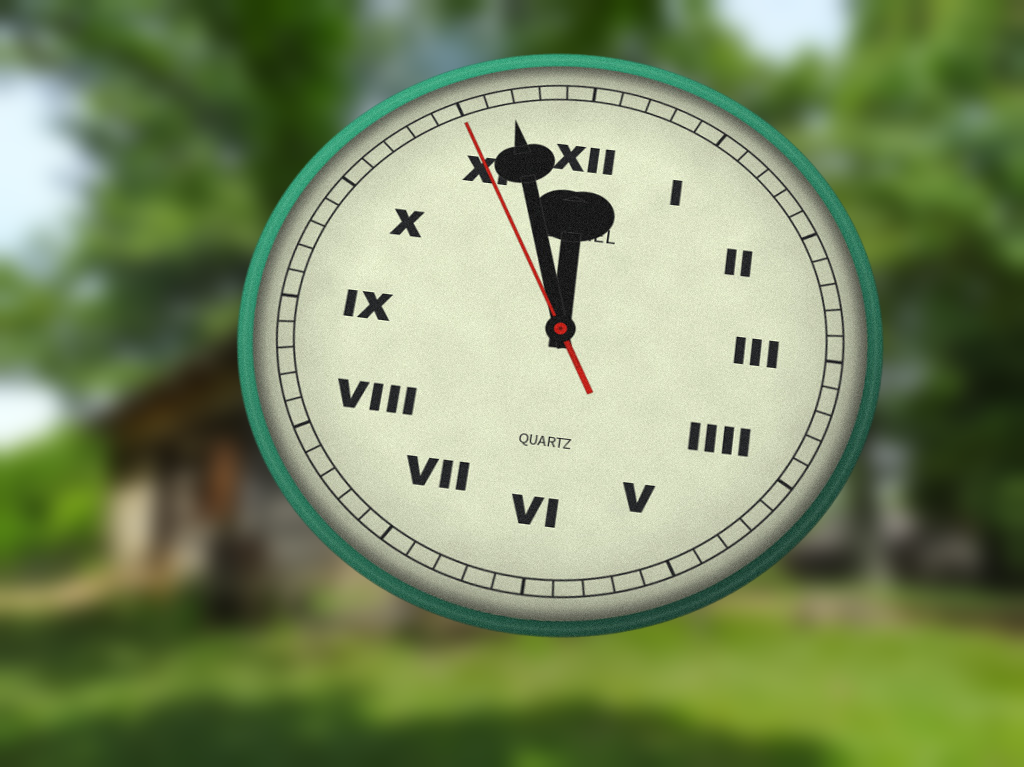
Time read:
11,56,55
